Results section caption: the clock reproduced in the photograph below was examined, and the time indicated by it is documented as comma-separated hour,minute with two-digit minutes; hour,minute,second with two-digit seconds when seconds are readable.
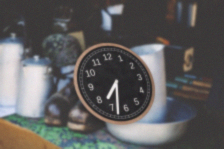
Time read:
7,33
